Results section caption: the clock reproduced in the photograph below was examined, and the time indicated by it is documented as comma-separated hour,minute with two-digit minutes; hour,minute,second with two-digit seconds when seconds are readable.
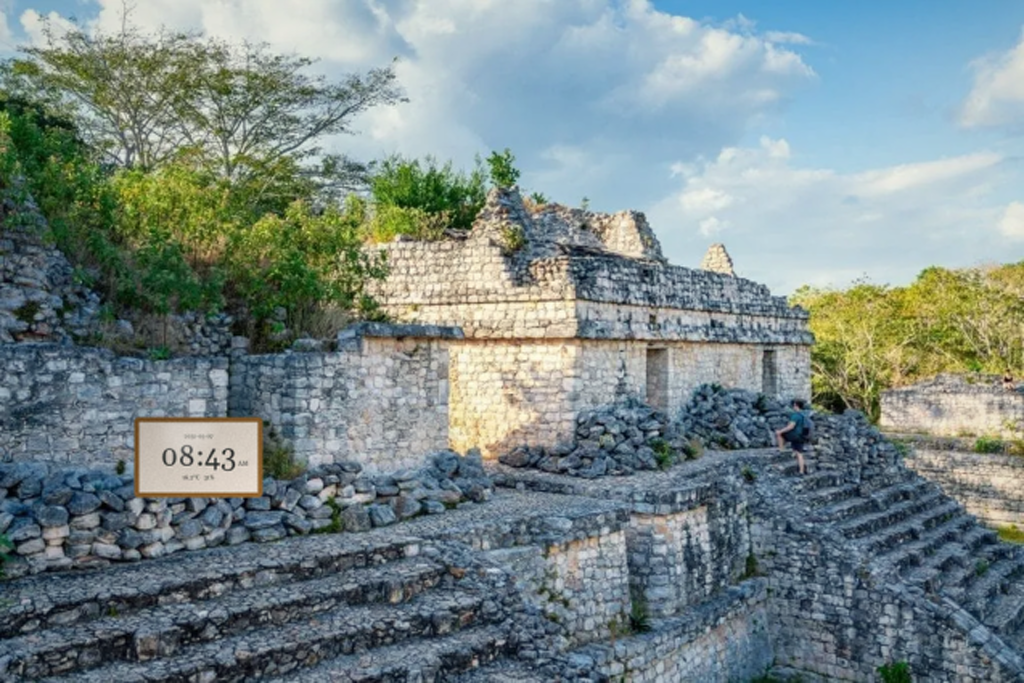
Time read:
8,43
